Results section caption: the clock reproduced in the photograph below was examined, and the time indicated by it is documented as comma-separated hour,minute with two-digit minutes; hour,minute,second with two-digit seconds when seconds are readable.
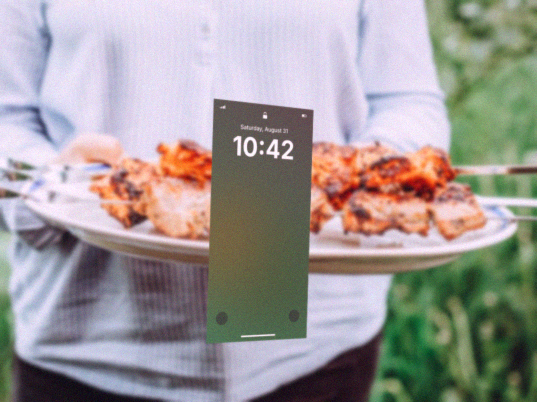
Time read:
10,42
